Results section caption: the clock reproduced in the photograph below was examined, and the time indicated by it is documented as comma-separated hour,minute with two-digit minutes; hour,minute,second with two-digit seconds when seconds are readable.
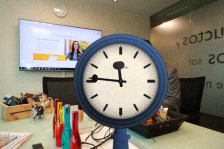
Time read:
11,46
